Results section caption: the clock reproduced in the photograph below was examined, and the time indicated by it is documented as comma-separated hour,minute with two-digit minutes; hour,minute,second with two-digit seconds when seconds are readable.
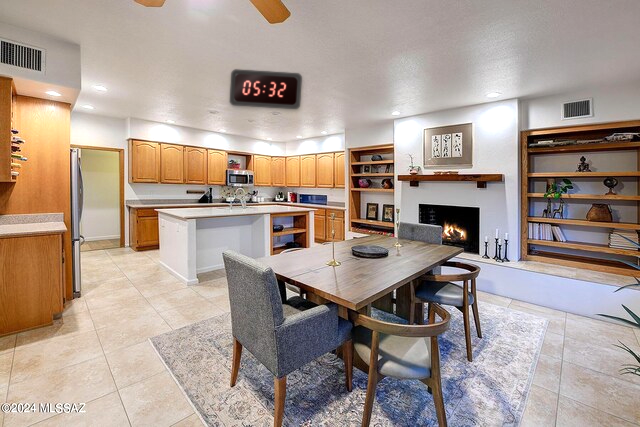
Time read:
5,32
